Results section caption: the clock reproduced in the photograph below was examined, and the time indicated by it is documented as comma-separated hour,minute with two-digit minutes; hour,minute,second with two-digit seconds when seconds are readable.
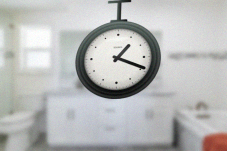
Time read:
1,19
